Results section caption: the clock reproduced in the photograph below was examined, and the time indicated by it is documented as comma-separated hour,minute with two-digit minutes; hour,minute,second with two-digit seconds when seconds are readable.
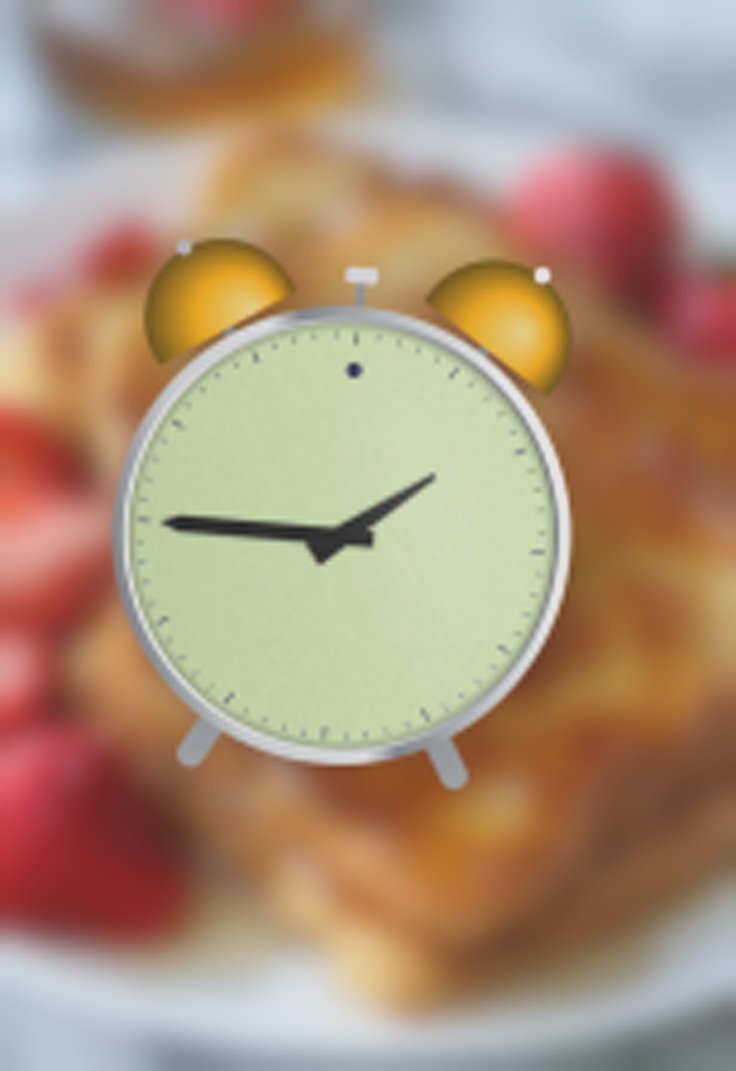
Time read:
1,45
